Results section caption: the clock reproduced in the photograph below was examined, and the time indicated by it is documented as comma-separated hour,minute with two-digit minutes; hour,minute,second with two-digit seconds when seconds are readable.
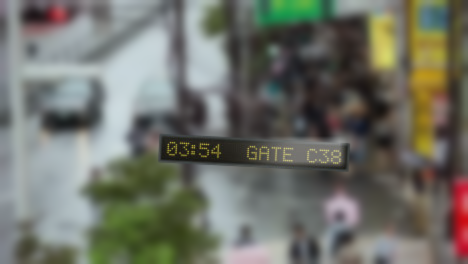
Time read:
3,54
